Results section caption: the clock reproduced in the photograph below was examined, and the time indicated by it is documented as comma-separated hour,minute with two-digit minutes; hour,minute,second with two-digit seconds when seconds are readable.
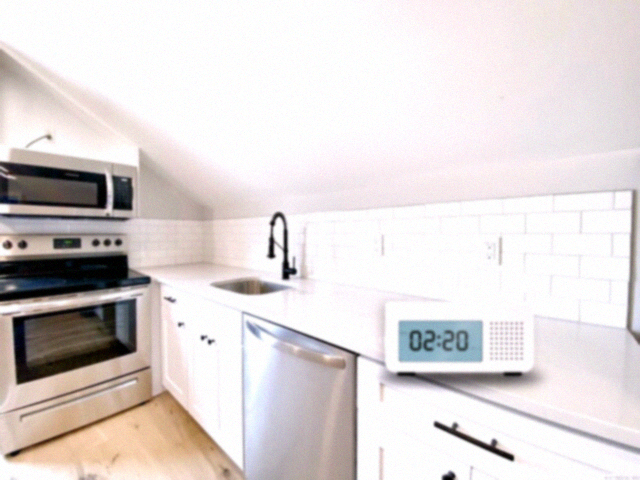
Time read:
2,20
